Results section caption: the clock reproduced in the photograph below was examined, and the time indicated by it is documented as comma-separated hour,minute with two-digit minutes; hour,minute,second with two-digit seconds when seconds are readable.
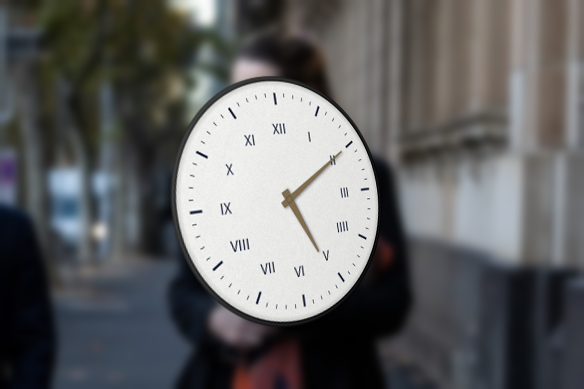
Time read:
5,10
